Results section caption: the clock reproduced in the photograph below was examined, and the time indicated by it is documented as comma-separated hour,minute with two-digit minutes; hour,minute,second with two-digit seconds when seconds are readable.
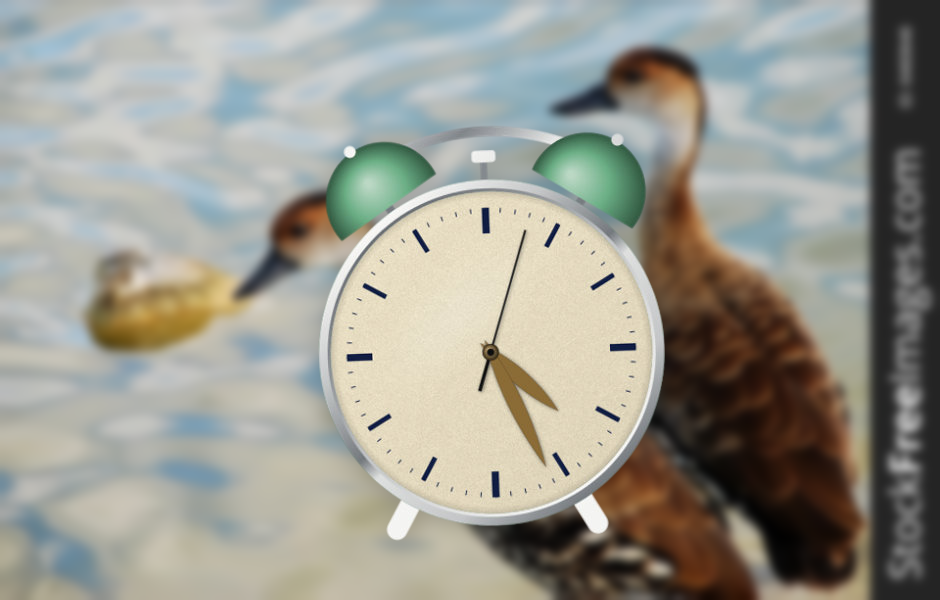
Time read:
4,26,03
